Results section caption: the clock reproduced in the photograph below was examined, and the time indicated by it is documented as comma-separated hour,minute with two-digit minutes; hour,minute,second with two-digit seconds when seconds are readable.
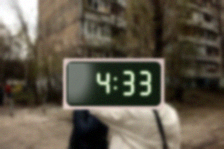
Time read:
4,33
